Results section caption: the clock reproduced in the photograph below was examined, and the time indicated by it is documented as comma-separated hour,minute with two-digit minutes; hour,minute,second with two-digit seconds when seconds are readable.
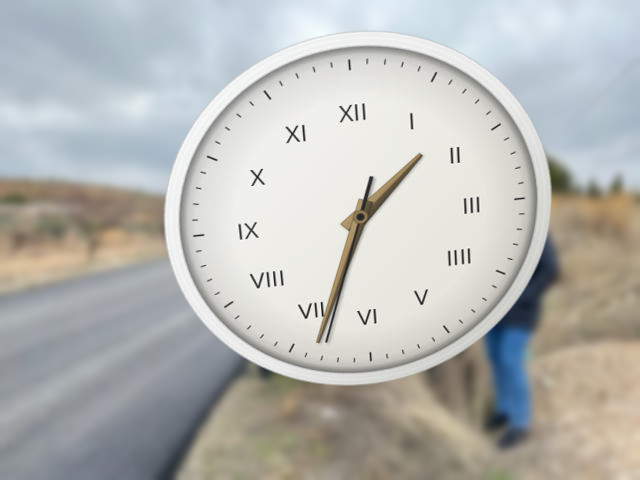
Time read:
1,33,33
